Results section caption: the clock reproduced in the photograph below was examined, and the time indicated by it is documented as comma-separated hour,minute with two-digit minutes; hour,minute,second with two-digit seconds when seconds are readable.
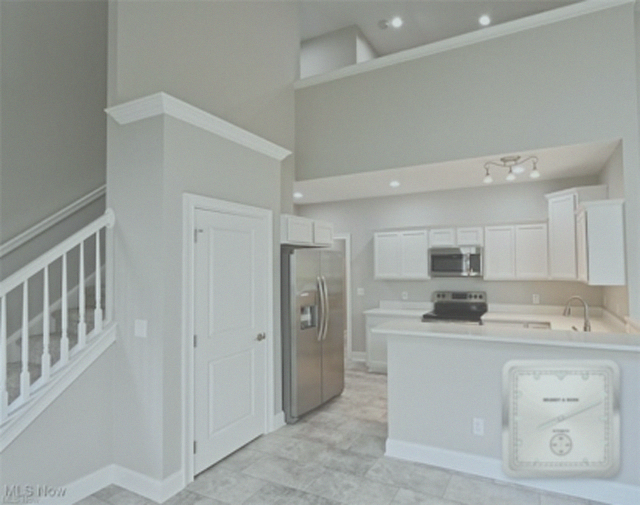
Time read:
8,11
